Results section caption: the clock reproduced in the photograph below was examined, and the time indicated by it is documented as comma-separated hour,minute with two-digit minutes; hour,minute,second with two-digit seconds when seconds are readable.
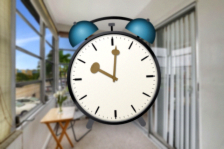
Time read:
10,01
